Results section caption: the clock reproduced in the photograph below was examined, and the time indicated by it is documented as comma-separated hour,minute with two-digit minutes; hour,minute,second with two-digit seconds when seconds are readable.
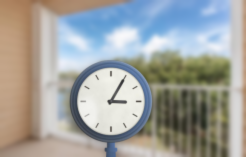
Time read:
3,05
